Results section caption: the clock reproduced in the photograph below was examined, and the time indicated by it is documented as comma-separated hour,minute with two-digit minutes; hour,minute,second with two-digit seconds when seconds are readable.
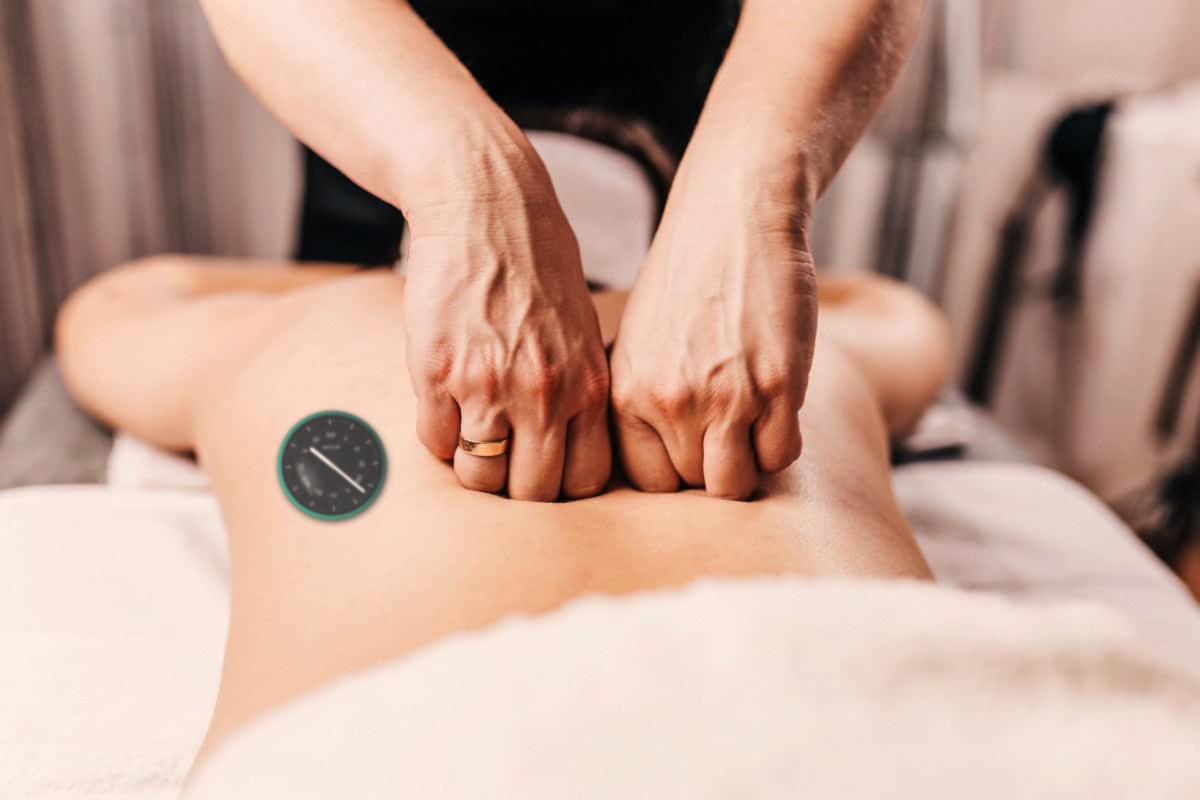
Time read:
10,22
